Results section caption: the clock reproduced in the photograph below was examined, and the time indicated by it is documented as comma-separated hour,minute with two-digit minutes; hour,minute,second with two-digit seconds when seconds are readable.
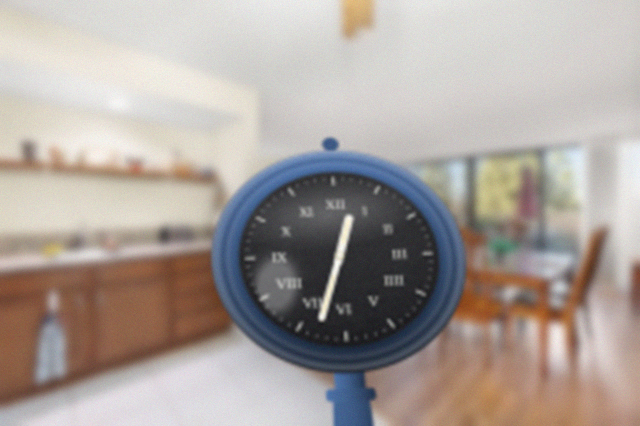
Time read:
12,33
